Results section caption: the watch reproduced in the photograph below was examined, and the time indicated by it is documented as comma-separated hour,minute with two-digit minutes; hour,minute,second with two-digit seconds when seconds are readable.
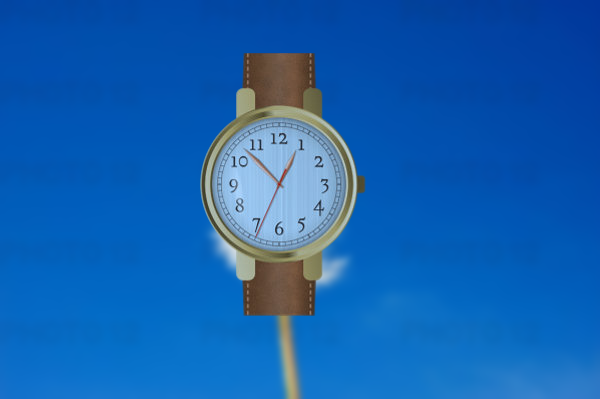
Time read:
12,52,34
